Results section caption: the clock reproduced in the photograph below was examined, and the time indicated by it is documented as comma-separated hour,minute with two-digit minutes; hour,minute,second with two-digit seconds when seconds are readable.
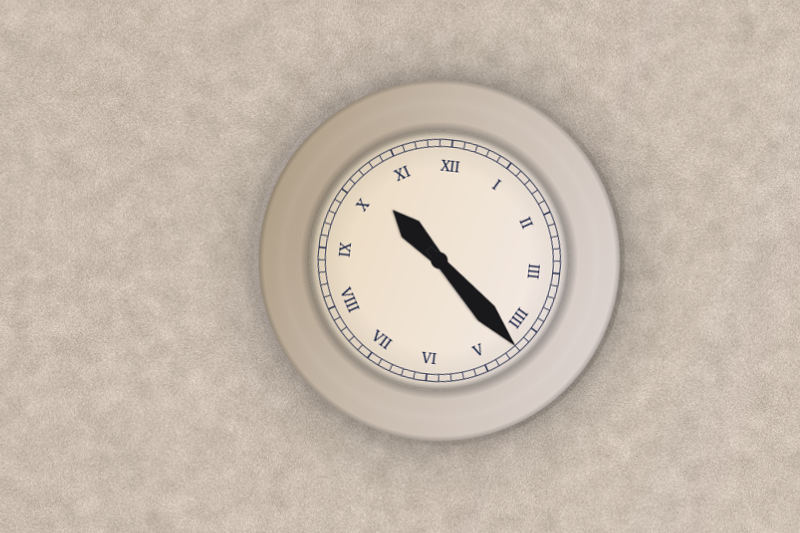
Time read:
10,22
